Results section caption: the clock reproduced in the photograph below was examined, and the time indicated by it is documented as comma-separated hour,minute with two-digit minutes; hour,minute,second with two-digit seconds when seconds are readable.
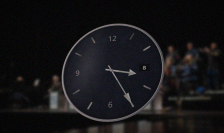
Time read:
3,25
